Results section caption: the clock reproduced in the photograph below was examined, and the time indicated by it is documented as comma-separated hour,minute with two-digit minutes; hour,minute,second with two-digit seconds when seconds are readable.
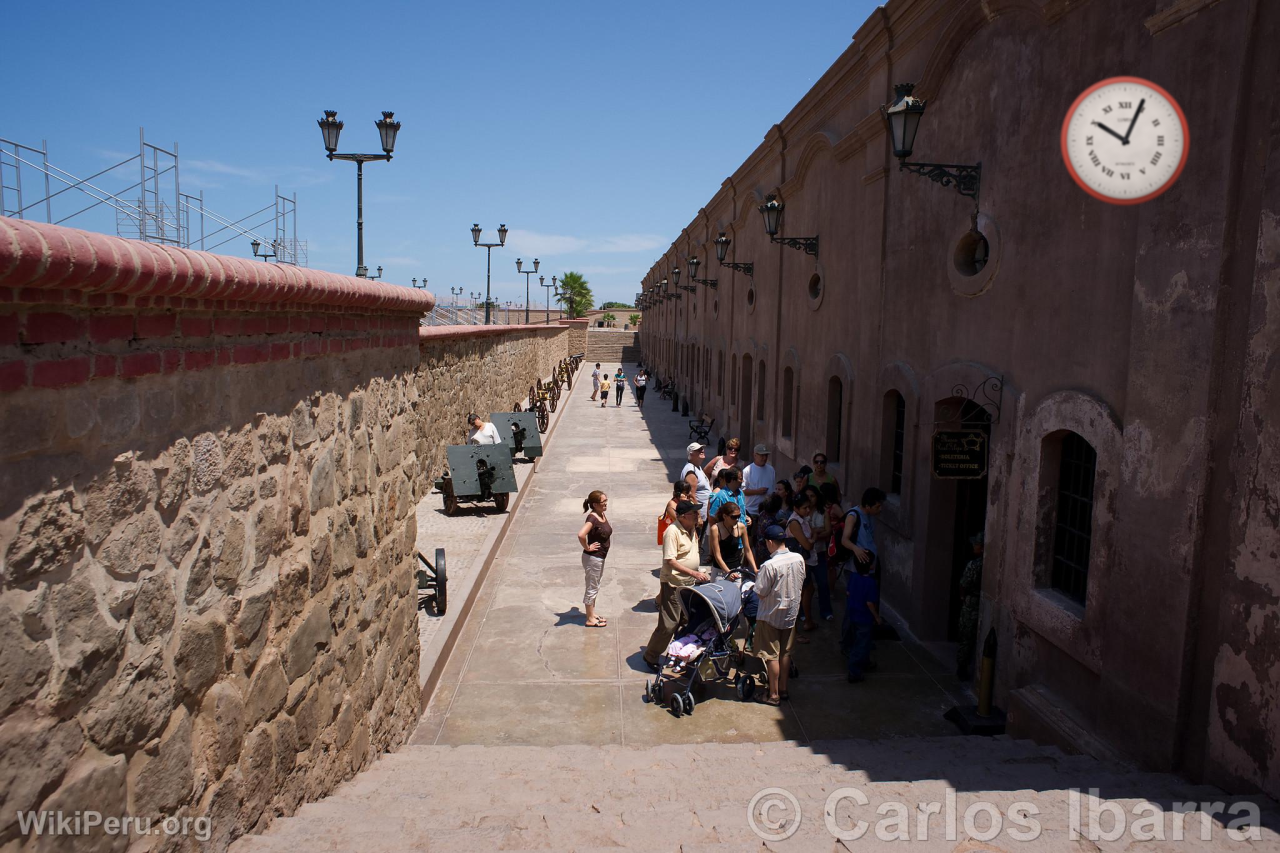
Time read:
10,04
